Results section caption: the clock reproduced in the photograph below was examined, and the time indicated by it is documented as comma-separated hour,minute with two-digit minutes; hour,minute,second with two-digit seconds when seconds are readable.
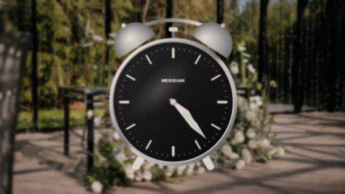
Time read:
4,23
